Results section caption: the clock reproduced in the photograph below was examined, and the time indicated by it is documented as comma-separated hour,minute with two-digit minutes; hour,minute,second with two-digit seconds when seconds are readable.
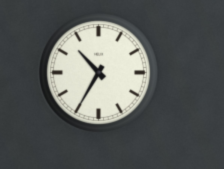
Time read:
10,35
